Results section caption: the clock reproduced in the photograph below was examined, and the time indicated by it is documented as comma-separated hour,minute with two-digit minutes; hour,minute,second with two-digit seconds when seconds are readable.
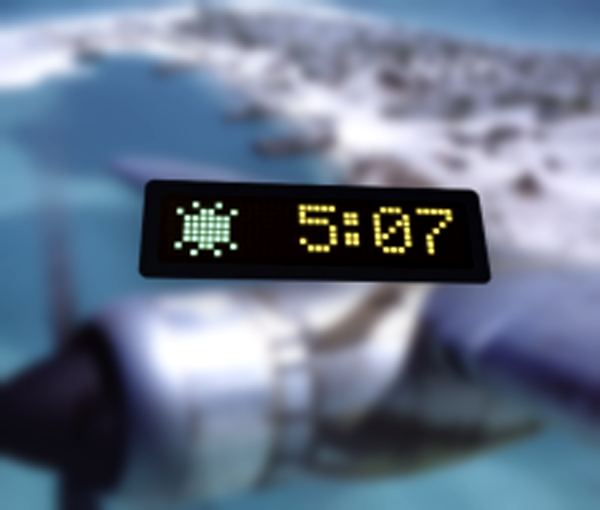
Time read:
5,07
